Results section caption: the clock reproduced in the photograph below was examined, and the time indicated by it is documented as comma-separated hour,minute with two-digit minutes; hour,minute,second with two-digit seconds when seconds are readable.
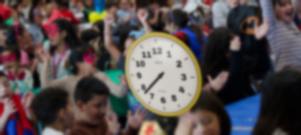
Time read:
7,38
